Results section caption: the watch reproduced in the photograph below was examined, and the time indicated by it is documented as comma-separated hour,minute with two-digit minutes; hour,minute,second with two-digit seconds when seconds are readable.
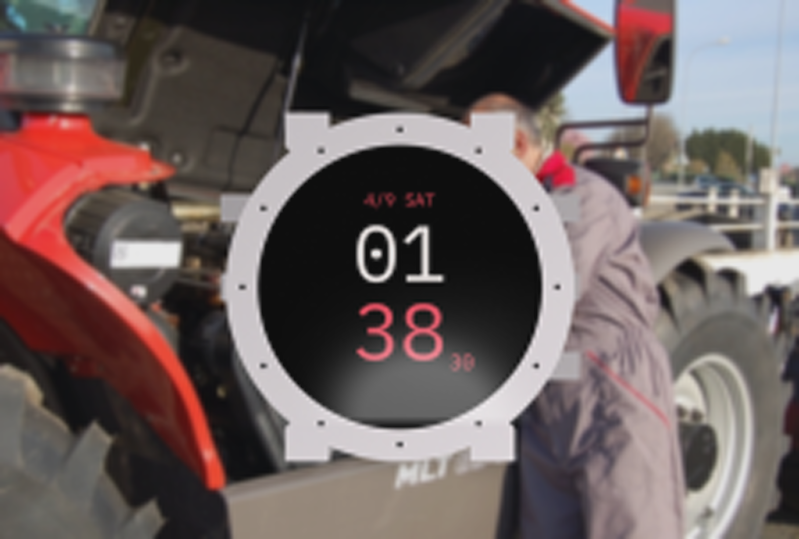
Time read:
1,38
